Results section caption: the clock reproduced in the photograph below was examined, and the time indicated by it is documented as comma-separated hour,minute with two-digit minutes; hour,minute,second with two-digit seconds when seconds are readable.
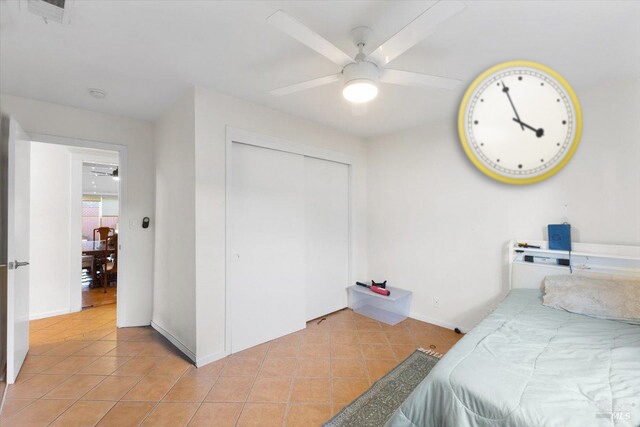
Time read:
3,56
